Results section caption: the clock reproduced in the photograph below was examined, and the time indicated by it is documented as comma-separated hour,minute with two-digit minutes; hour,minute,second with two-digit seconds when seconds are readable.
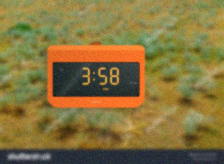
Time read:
3,58
